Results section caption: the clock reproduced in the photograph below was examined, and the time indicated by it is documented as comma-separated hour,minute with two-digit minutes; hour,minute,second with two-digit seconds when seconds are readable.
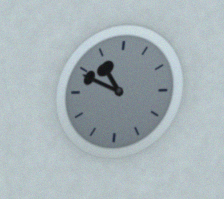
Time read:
10,49
